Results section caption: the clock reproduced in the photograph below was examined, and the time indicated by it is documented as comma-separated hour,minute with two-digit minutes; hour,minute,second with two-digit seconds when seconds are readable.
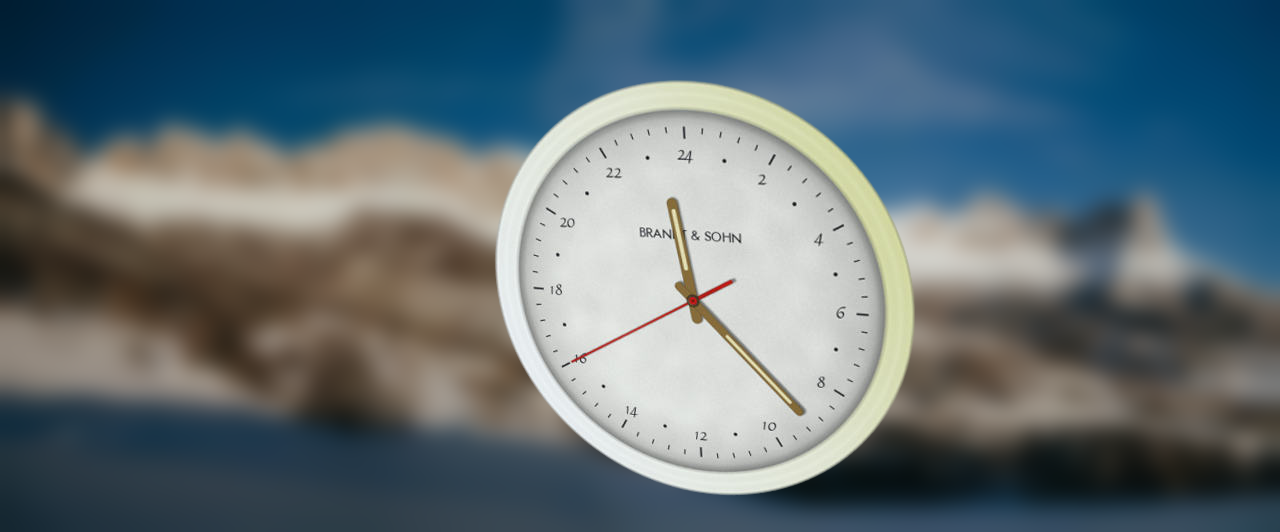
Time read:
23,22,40
